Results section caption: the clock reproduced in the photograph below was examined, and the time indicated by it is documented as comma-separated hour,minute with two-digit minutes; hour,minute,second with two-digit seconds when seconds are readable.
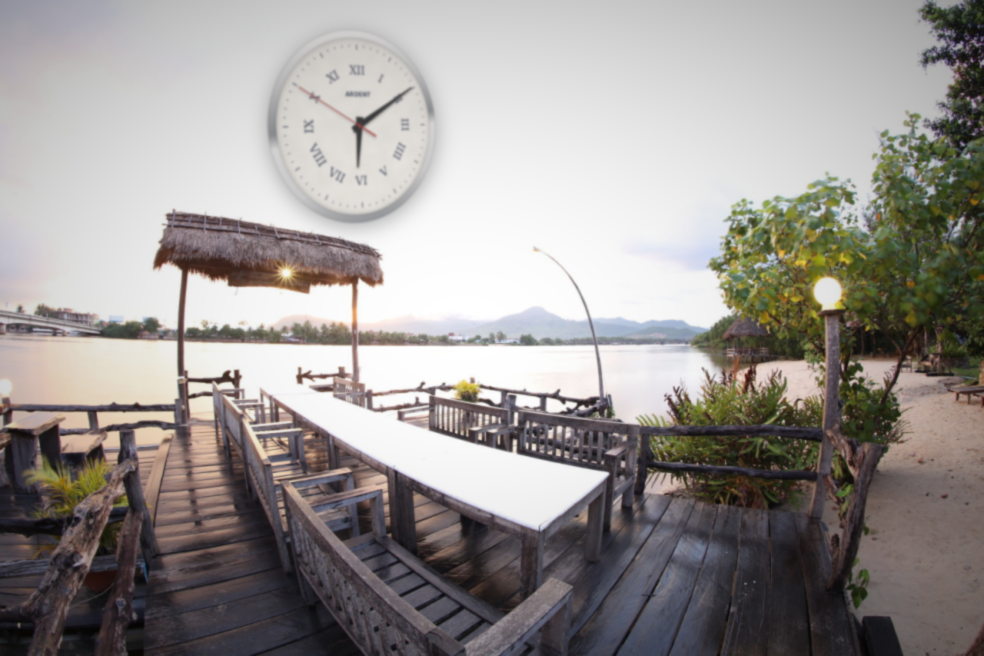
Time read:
6,09,50
